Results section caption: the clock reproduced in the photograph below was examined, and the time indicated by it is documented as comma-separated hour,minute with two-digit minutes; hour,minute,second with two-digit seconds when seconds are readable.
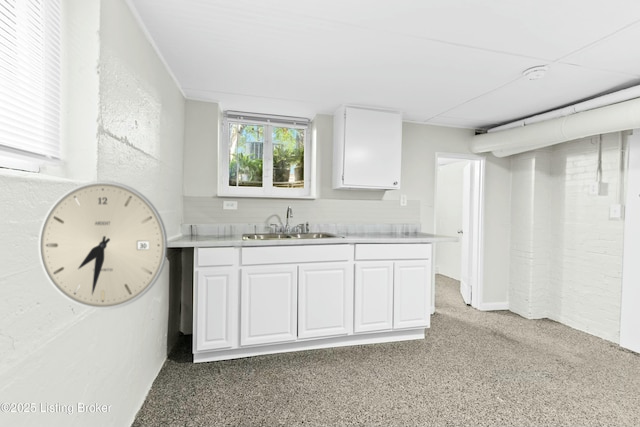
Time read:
7,32
